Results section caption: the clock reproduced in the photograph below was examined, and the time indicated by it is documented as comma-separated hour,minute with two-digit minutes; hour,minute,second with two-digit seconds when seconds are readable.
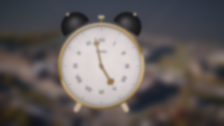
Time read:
4,58
